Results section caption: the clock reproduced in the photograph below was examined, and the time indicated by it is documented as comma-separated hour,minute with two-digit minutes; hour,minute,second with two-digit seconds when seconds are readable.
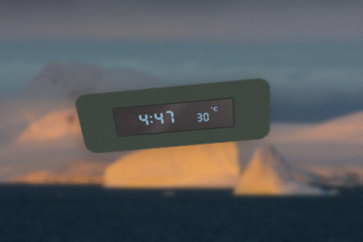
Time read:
4,47
